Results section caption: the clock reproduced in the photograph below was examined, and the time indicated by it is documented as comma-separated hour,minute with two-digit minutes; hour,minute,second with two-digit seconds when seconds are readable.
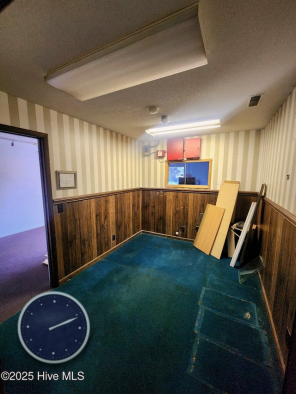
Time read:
2,11
